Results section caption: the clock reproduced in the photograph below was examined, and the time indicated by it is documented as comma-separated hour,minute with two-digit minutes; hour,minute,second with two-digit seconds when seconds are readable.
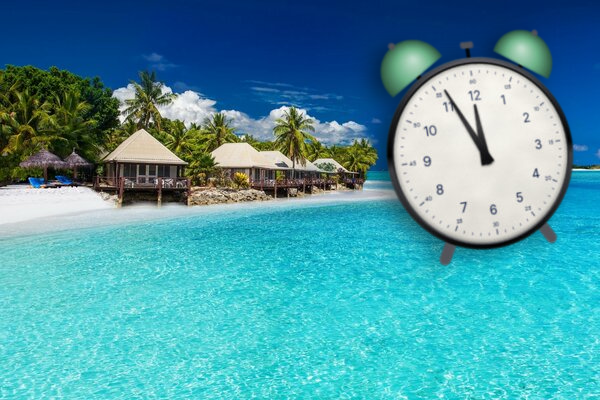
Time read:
11,56
